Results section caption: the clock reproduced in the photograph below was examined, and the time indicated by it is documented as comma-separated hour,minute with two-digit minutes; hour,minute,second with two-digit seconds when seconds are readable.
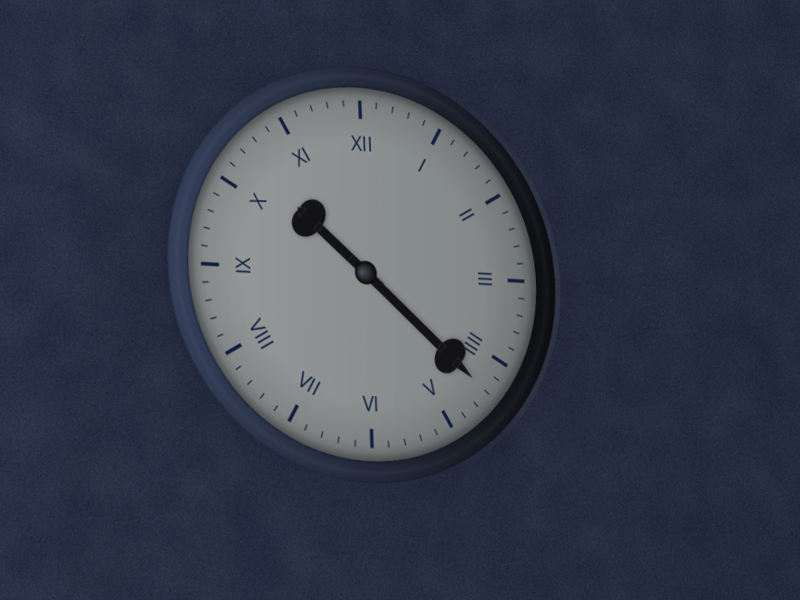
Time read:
10,22
